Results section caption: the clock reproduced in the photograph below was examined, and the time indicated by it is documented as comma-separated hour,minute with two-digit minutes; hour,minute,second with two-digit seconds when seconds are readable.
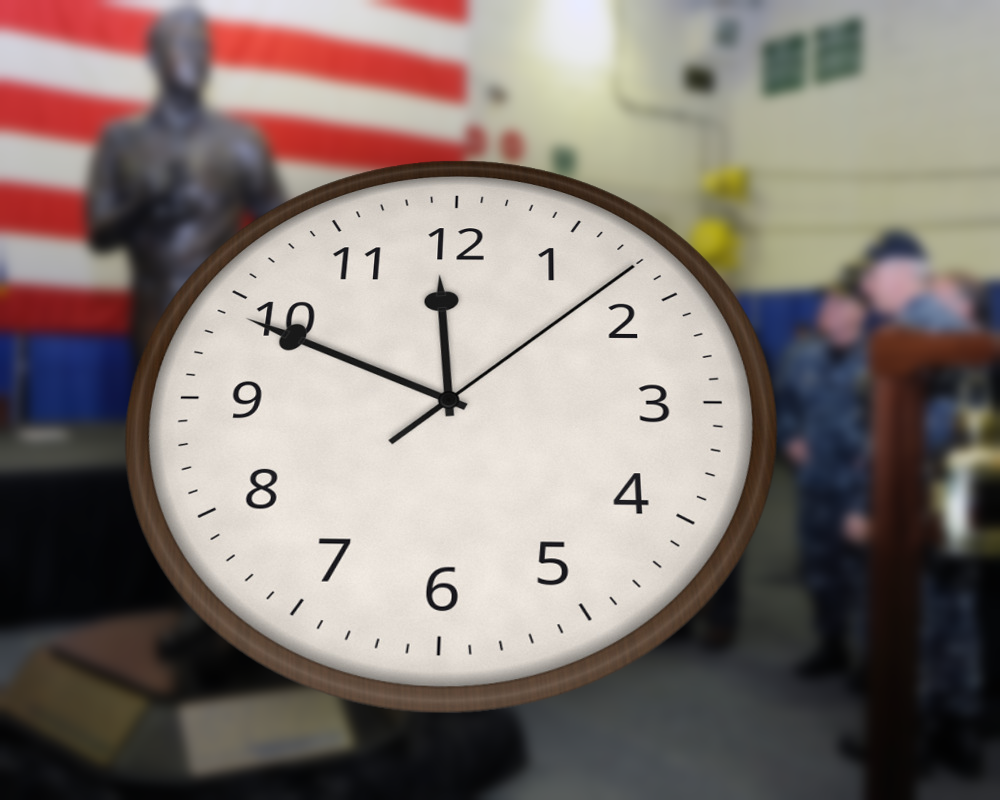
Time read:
11,49,08
